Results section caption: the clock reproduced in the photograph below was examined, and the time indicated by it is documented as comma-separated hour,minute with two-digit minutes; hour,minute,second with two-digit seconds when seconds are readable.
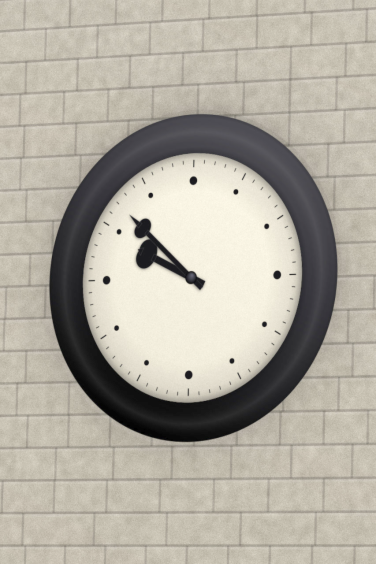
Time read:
9,52
